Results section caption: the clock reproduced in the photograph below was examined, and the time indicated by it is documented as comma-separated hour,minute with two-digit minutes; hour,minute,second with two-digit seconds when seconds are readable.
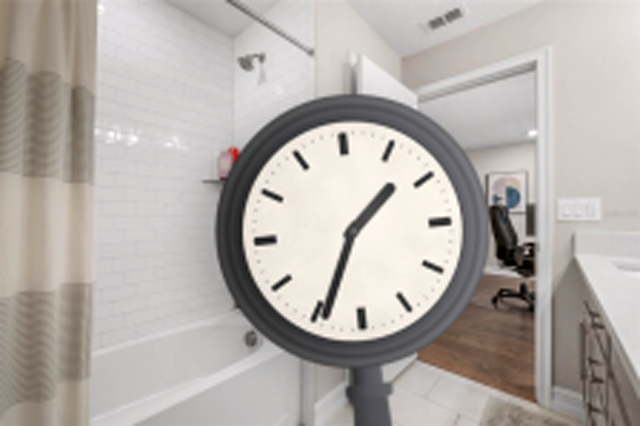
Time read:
1,34
